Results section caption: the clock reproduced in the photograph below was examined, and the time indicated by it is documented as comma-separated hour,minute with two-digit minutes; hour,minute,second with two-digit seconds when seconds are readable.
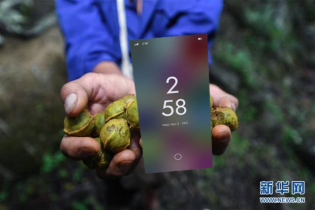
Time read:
2,58
